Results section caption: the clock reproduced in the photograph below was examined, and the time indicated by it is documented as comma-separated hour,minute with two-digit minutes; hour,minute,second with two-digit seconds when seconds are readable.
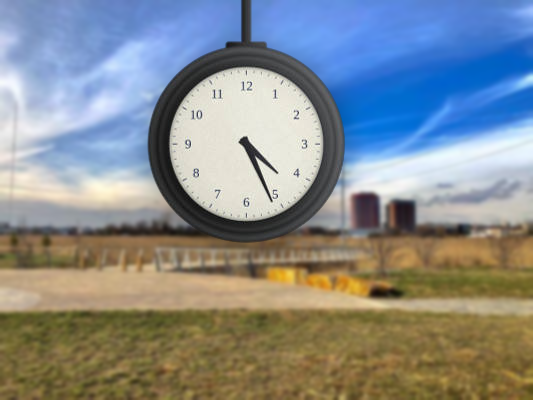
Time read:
4,26
